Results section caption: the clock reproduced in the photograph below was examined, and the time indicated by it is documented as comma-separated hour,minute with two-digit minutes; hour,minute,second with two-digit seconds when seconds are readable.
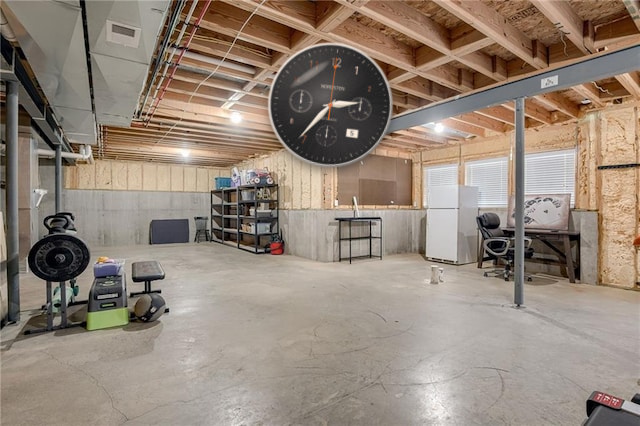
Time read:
2,36
